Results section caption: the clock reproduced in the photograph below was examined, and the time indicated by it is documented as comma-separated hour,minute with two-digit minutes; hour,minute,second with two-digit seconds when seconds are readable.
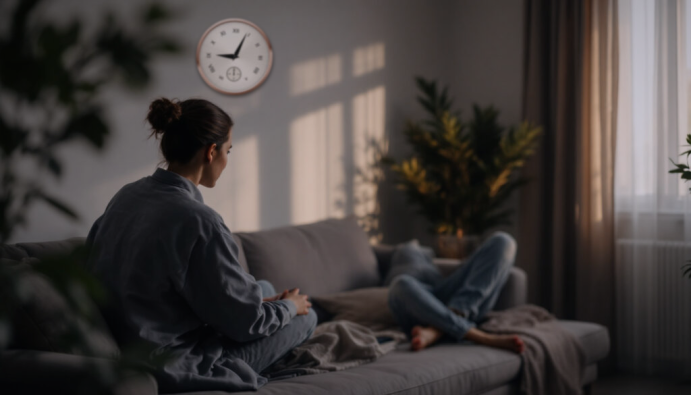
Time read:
9,04
